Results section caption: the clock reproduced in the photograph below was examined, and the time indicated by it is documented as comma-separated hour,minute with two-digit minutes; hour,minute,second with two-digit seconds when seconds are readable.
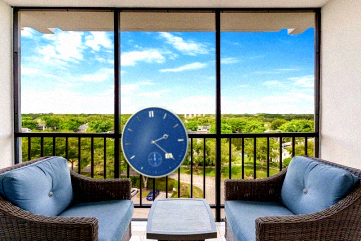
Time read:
2,22
